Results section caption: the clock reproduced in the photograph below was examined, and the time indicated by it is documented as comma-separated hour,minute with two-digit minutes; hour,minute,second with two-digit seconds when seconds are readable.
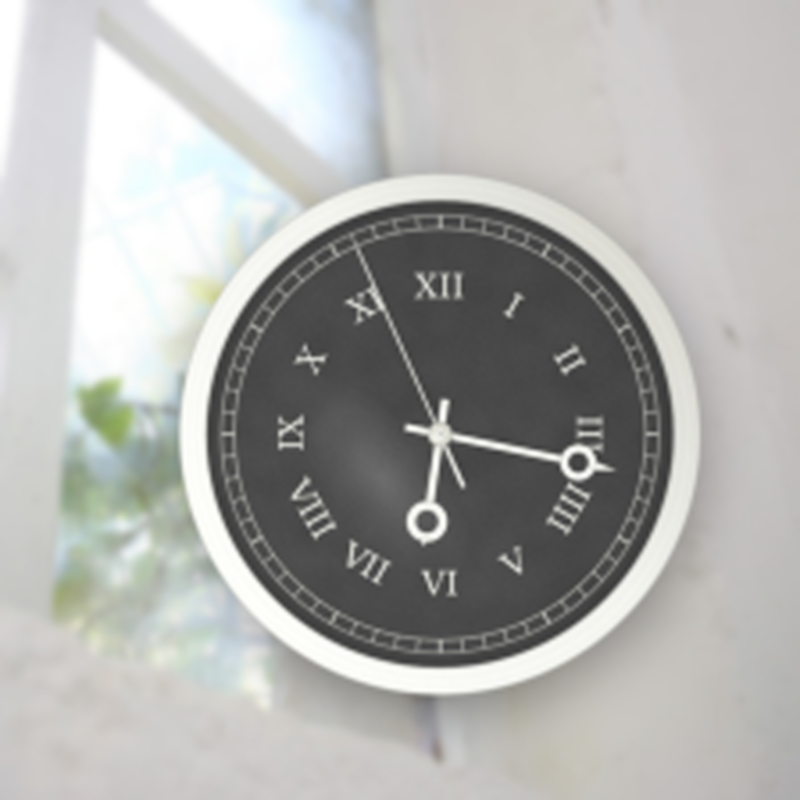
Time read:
6,16,56
